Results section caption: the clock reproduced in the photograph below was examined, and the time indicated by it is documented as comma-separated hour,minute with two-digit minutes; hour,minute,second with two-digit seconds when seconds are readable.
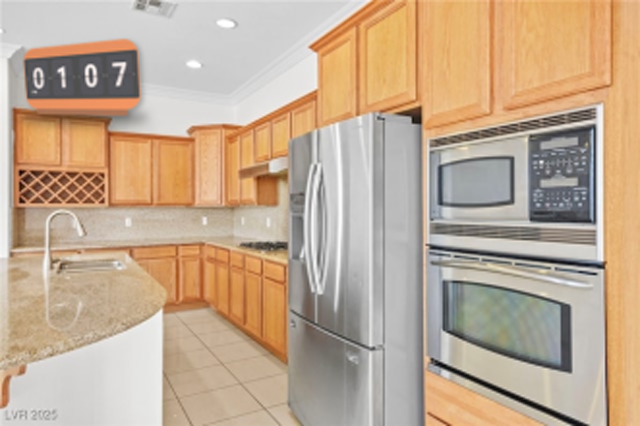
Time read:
1,07
